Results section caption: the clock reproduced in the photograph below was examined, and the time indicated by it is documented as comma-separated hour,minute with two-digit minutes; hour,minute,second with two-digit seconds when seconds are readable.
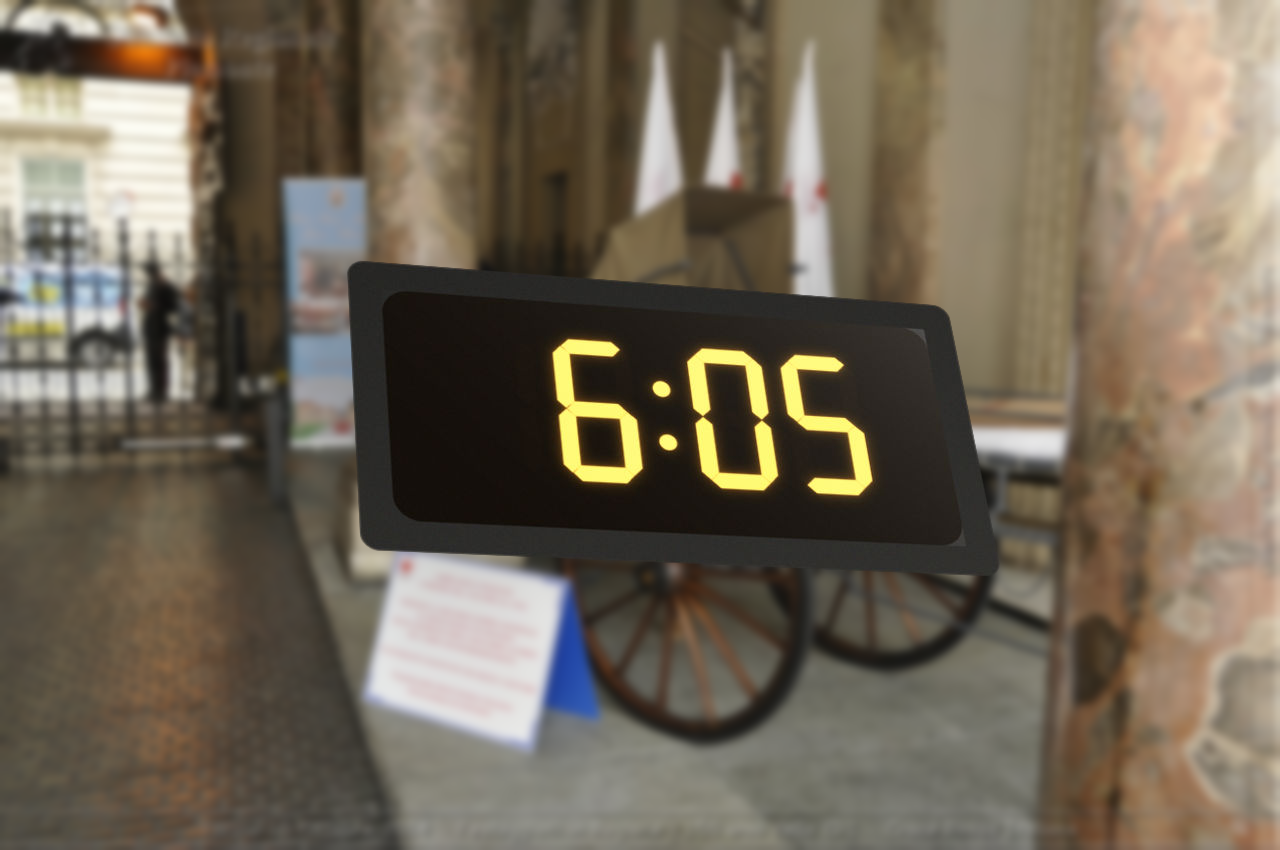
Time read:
6,05
